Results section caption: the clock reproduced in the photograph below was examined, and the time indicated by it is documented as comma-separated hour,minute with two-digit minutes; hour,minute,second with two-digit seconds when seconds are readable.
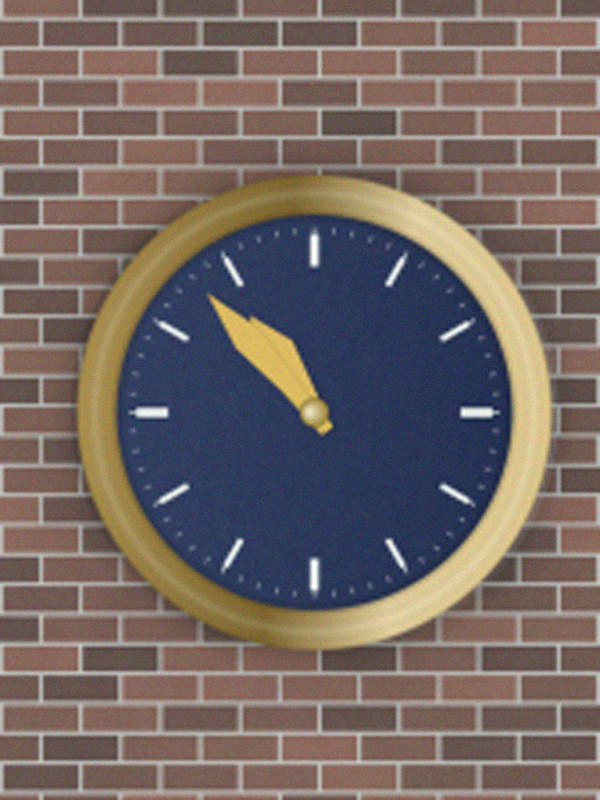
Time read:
10,53
